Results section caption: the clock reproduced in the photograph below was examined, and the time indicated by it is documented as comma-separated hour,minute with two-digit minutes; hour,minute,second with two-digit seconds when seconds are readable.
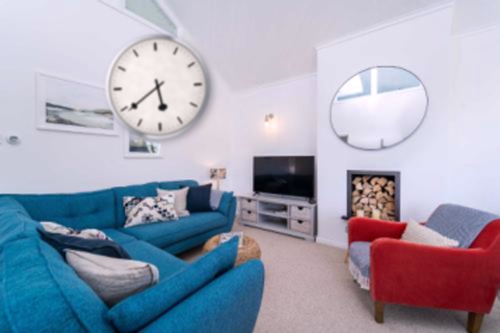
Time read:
5,39
